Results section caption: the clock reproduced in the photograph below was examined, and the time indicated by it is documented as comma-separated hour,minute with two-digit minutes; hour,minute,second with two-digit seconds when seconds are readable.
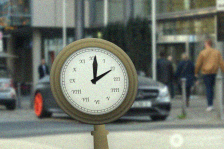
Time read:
2,01
